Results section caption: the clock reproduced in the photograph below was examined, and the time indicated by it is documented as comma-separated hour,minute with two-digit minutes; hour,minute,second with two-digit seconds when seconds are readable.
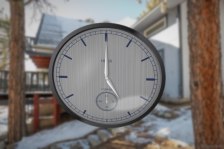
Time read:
5,00
